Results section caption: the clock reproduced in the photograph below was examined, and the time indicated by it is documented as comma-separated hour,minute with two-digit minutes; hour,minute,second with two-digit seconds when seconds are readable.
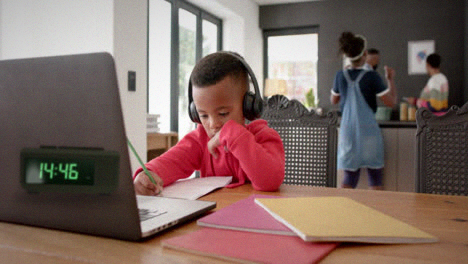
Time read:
14,46
